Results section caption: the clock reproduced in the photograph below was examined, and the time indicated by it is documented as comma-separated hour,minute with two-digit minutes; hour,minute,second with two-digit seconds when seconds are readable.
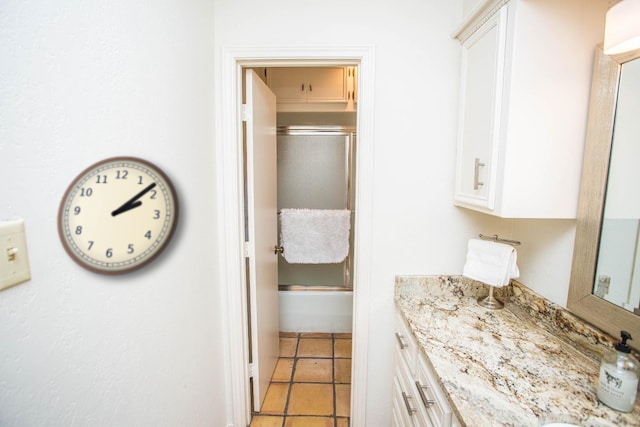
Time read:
2,08
